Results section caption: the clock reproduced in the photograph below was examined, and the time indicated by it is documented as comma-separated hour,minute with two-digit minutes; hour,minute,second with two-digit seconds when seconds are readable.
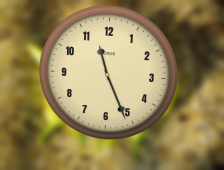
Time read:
11,26
